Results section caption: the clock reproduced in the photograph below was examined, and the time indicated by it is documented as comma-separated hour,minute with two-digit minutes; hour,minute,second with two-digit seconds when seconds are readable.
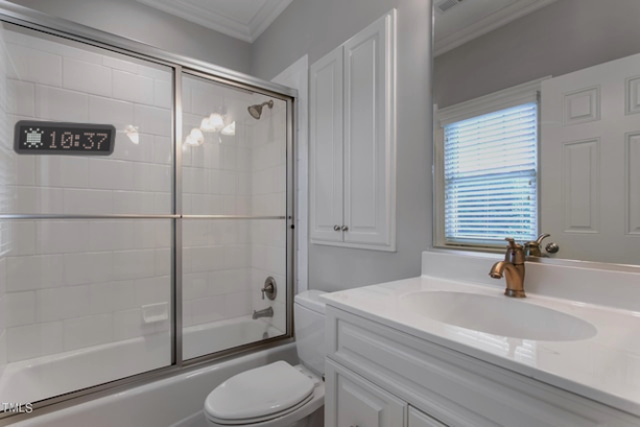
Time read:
10,37
